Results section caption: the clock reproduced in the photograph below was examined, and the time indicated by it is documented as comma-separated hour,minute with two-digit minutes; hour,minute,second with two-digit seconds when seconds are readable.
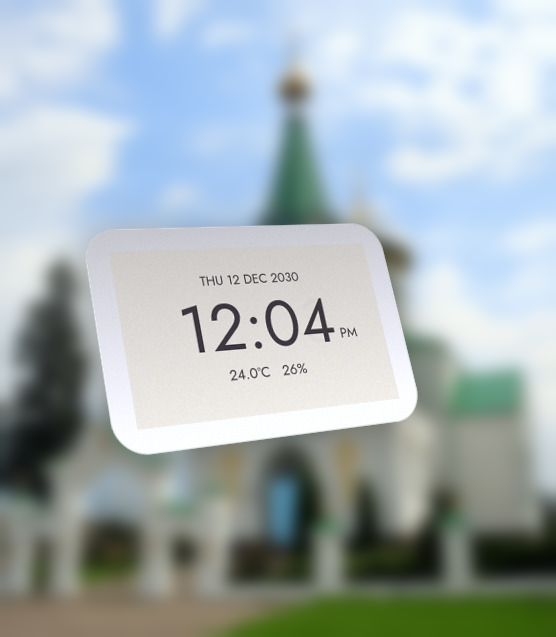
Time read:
12,04
